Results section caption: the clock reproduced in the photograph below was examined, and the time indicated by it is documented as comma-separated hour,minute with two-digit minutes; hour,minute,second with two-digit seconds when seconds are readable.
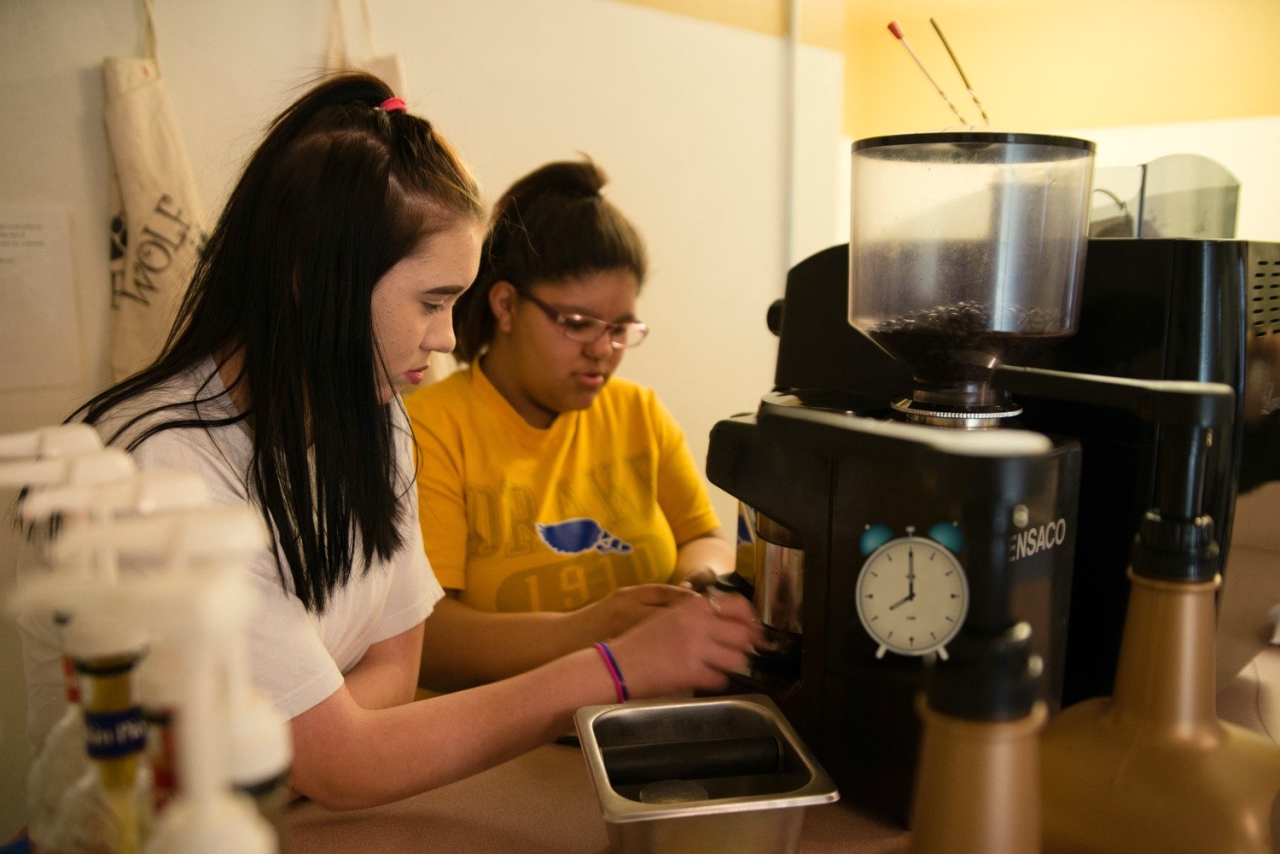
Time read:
8,00
